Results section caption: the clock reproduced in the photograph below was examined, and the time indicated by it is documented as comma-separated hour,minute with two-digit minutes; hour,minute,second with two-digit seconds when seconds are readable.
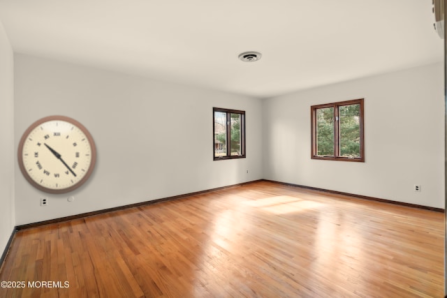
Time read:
10,23
